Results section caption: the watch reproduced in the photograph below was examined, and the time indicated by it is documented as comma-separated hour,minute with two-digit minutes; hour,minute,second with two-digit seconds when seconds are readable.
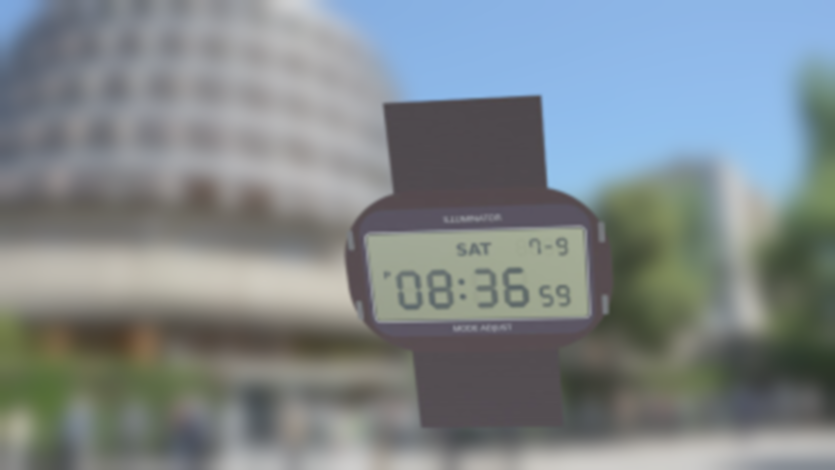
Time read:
8,36,59
